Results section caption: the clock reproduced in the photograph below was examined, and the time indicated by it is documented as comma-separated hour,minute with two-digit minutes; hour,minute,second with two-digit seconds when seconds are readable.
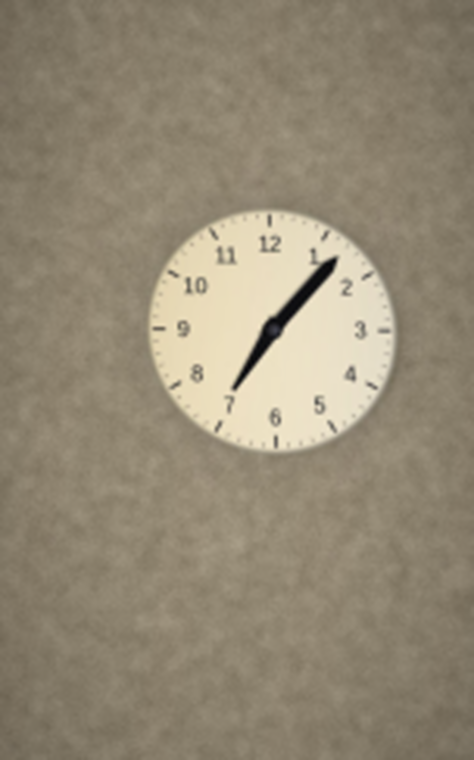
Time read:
7,07
